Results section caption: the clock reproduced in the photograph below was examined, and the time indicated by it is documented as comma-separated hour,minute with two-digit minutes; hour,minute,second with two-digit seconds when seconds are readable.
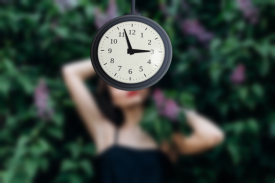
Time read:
2,57
